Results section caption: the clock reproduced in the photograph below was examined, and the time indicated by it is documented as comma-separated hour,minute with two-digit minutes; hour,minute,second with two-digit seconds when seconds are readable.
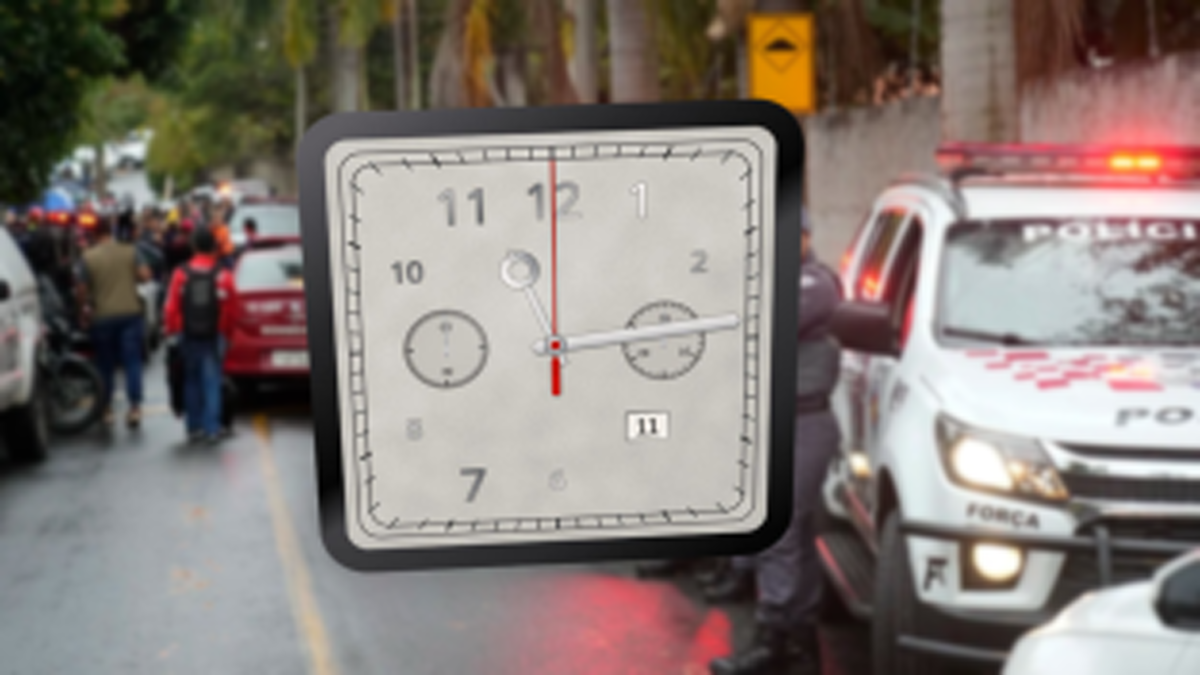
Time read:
11,14
